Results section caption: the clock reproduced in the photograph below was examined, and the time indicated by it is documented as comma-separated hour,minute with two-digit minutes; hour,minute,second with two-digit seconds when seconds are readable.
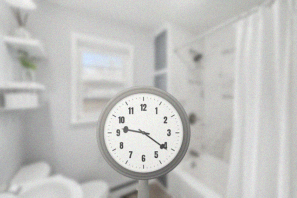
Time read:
9,21
